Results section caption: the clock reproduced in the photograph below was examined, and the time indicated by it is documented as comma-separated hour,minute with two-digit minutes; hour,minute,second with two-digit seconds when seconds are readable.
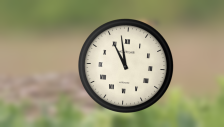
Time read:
10,58
